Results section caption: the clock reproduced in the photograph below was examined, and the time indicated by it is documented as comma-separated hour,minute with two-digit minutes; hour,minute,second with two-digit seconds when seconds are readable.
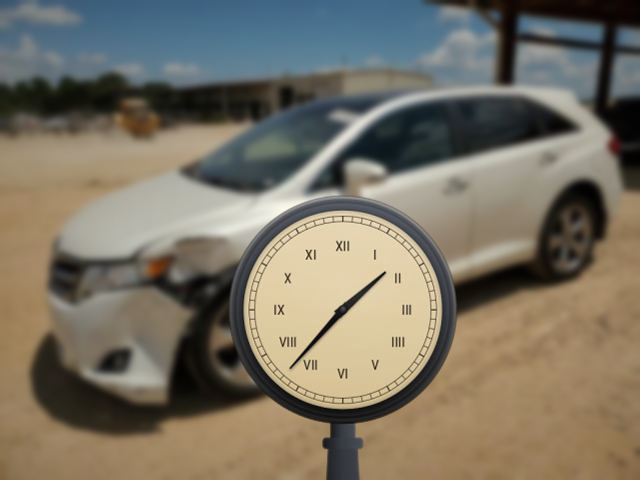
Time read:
1,37
